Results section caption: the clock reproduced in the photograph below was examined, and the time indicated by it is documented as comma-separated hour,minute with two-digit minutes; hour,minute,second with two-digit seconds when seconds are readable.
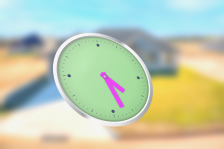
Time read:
4,27
